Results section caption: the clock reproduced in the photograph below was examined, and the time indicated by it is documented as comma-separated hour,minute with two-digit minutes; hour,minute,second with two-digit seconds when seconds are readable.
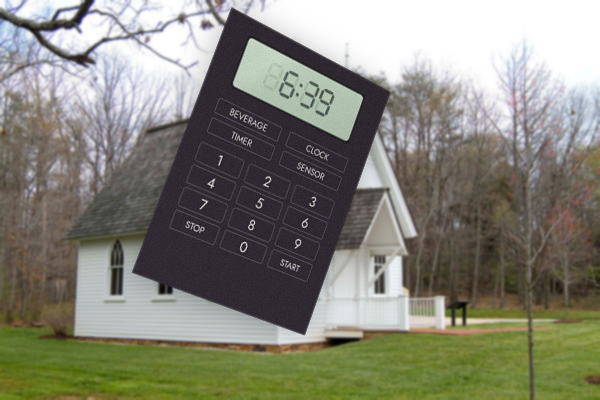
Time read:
6,39
